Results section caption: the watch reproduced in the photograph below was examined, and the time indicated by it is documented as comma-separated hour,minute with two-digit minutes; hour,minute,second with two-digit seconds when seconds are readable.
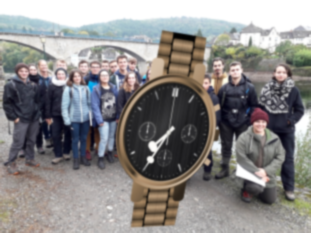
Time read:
7,35
